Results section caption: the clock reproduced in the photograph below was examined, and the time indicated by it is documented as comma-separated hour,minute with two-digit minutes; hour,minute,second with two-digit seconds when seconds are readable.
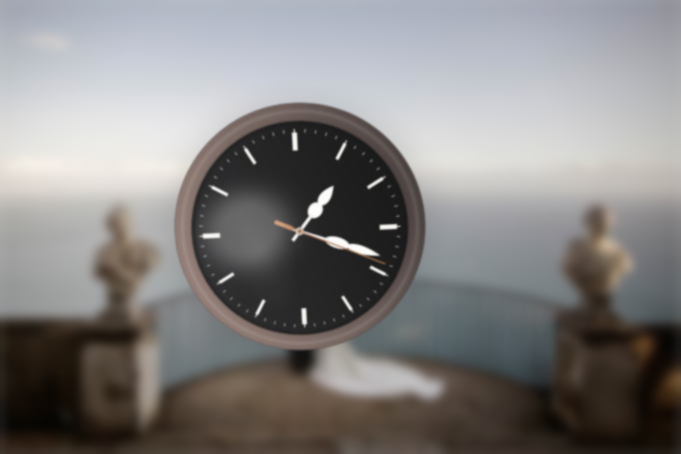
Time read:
1,18,19
